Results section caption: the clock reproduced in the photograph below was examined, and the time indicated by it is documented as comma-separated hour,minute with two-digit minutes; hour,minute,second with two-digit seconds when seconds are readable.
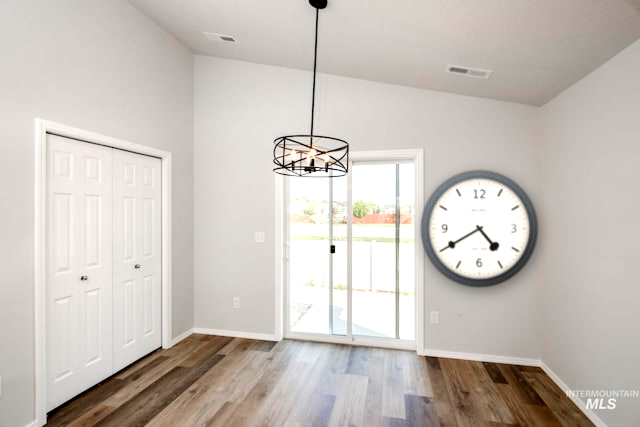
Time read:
4,40
